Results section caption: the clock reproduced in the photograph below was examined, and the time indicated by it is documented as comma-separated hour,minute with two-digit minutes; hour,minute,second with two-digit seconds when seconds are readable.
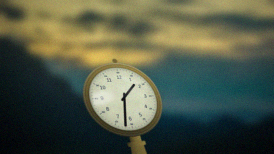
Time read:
1,32
